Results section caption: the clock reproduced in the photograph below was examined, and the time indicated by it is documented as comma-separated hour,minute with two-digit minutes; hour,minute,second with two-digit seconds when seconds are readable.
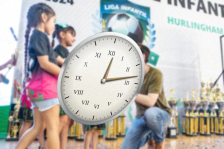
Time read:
12,13
